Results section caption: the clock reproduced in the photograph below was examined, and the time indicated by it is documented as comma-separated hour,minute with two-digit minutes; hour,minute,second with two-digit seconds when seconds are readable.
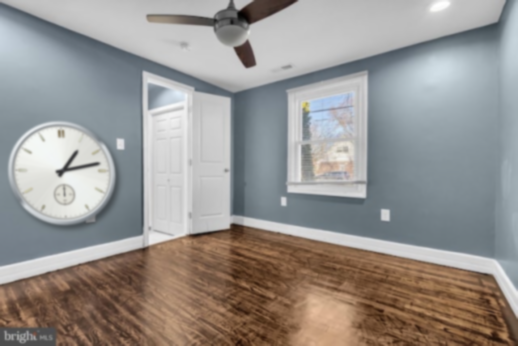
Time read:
1,13
